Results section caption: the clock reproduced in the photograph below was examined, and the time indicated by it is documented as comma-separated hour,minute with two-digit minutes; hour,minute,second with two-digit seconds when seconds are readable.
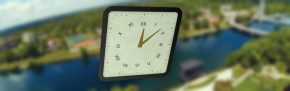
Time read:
12,08
